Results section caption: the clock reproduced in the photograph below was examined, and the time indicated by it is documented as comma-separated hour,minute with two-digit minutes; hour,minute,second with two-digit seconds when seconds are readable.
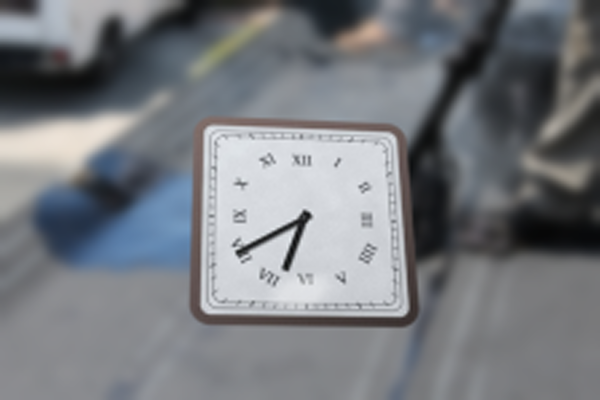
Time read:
6,40
